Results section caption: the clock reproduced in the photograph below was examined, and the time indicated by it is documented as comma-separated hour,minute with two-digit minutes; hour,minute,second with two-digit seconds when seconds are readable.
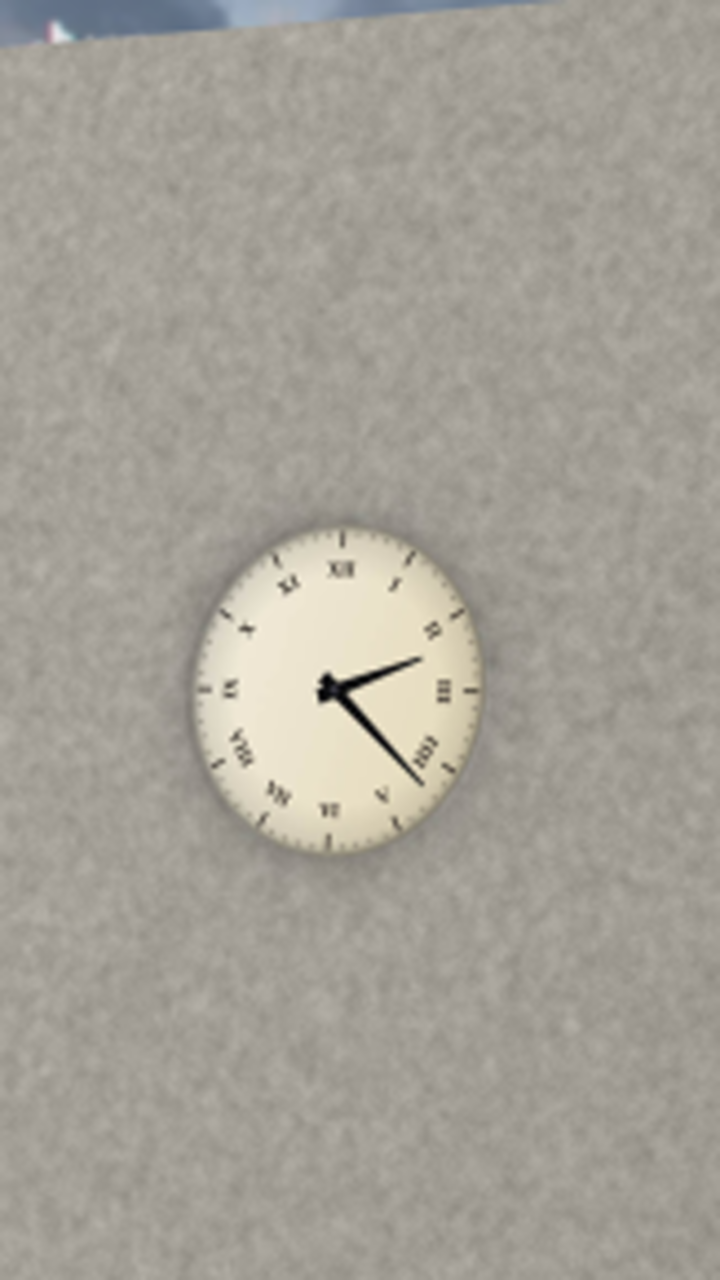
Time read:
2,22
